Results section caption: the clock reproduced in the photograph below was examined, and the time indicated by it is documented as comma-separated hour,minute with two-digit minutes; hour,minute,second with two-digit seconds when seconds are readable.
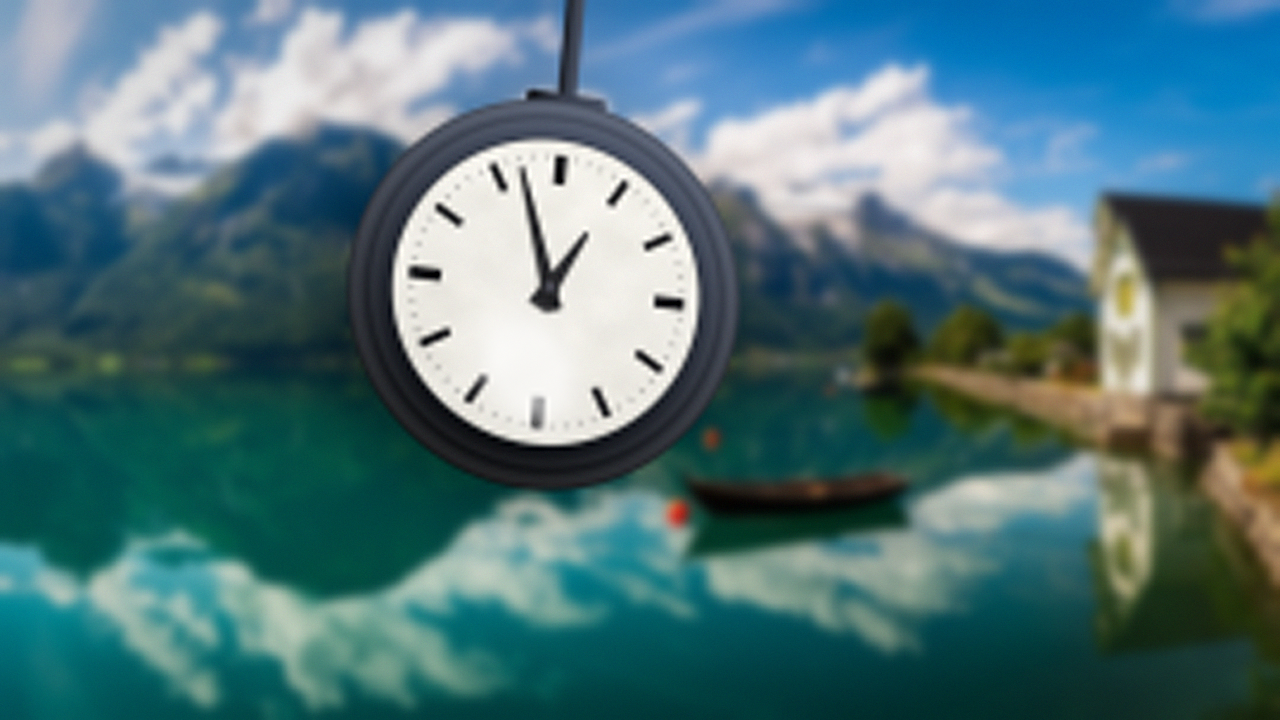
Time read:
12,57
